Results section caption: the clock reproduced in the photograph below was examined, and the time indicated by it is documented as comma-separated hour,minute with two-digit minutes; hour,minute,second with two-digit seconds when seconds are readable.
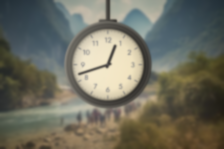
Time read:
12,42
